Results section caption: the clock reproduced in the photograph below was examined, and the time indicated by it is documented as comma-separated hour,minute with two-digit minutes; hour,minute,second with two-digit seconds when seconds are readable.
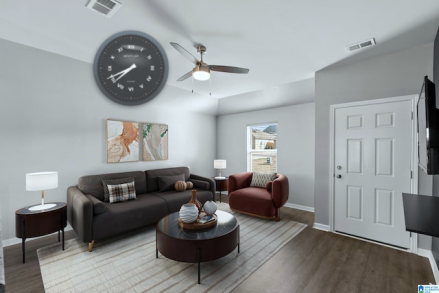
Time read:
7,41
